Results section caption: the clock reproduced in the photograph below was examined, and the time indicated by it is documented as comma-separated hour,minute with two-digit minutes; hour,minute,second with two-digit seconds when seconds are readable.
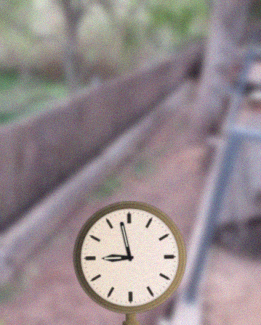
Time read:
8,58
